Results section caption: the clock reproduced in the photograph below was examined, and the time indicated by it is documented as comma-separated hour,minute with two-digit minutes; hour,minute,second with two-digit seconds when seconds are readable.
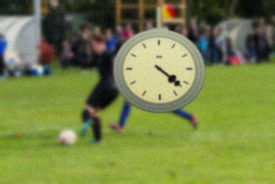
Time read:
4,22
